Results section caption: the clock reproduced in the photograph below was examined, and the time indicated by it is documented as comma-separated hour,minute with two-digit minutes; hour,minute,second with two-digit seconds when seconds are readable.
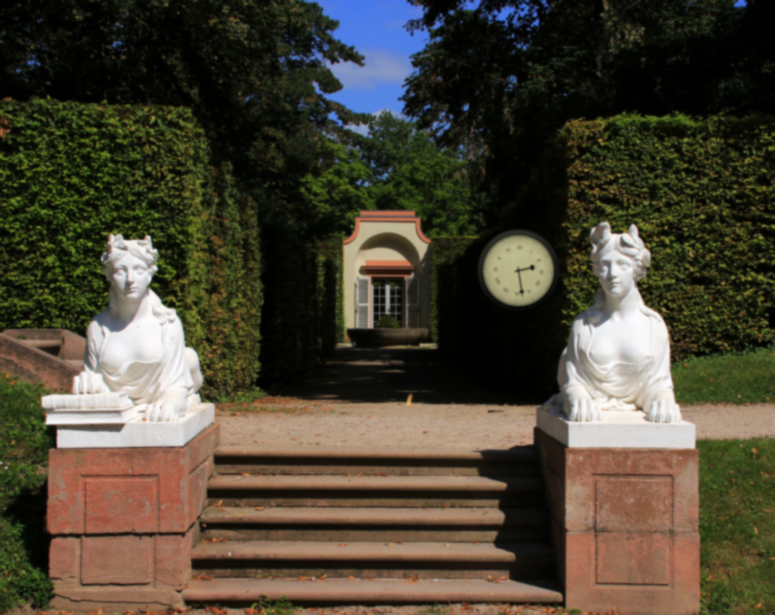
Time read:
2,28
